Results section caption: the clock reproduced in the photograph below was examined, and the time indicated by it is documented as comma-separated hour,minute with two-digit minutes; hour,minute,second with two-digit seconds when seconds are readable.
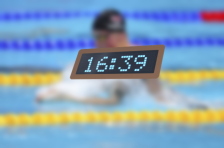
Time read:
16,39
